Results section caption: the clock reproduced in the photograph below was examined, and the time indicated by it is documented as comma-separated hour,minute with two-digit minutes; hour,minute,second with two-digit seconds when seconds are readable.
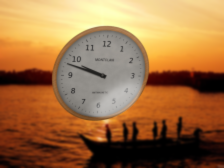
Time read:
9,48
